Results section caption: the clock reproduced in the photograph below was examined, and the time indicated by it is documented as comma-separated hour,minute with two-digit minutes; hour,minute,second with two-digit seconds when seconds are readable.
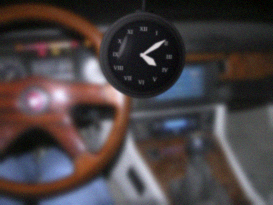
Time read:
4,09
